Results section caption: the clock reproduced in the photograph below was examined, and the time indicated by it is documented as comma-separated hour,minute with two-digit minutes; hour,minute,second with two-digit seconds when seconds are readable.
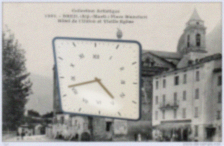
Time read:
4,42
